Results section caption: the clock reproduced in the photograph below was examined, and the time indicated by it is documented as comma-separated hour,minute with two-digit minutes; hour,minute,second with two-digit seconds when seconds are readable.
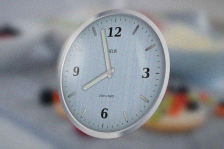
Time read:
7,57
